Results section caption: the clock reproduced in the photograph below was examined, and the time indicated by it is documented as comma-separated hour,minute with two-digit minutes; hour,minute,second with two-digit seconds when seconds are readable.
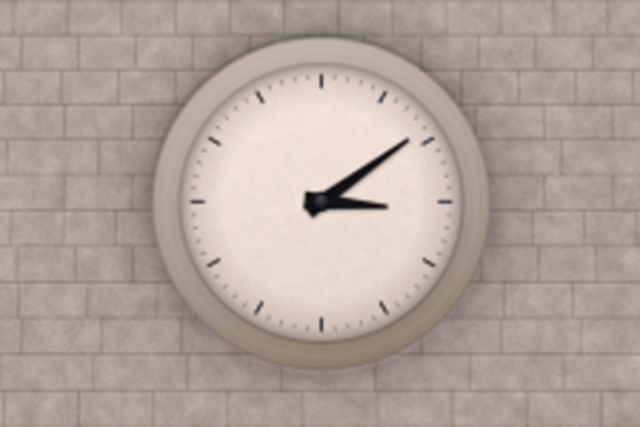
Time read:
3,09
